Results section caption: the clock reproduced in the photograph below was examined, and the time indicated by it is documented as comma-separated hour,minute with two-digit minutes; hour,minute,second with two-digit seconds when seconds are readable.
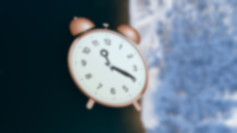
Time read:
11,19
